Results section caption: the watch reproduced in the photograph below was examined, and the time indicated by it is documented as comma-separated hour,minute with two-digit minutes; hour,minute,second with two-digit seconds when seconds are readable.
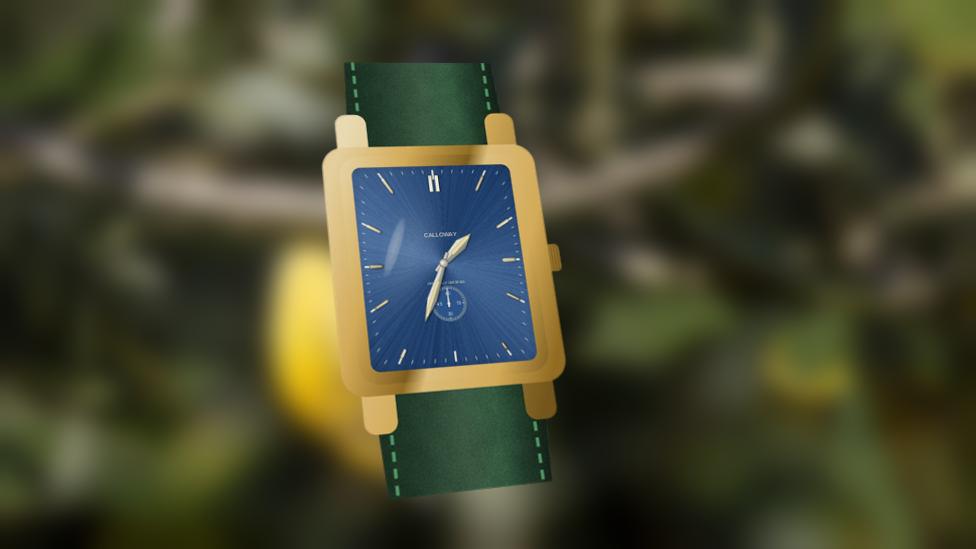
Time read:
1,34
